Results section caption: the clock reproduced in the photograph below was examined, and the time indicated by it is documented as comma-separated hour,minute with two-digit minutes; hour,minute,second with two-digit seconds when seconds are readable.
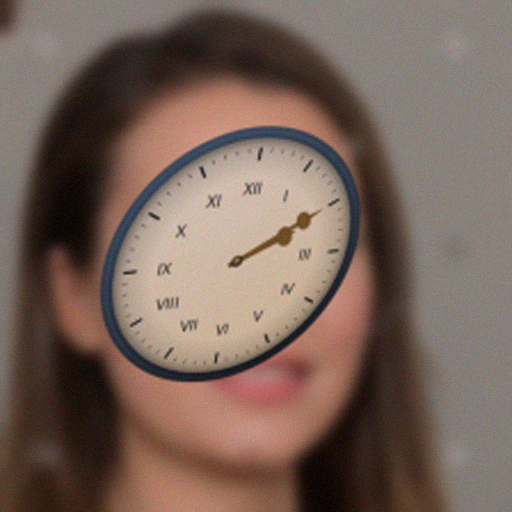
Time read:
2,10
